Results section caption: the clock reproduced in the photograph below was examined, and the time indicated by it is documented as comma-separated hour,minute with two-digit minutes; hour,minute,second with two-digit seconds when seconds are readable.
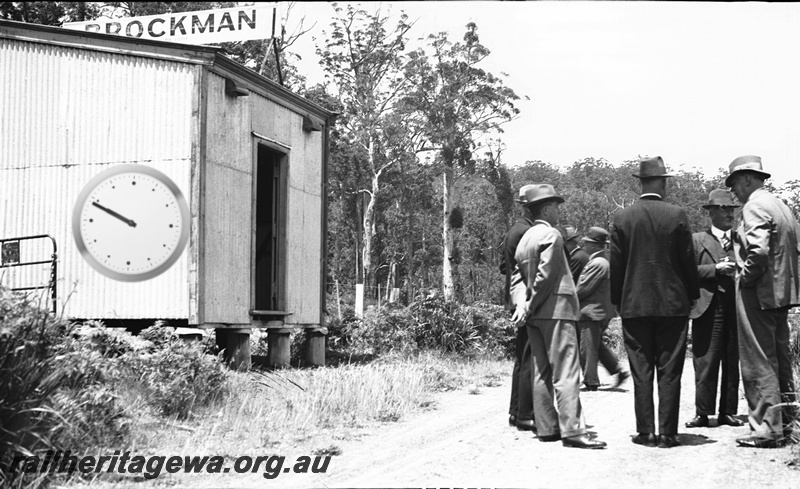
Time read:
9,49
